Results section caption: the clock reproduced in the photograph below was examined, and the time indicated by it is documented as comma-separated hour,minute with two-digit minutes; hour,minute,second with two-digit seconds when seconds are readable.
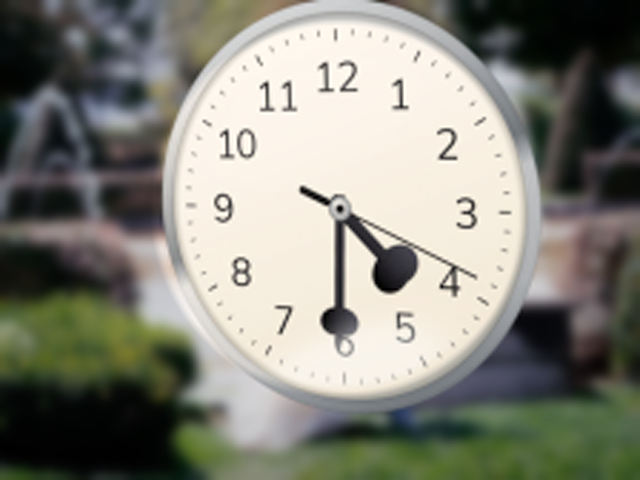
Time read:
4,30,19
